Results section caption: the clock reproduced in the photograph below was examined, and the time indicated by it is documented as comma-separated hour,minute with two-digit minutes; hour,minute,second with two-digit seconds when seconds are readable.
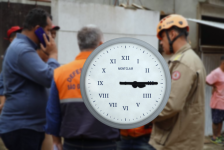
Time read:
3,15
